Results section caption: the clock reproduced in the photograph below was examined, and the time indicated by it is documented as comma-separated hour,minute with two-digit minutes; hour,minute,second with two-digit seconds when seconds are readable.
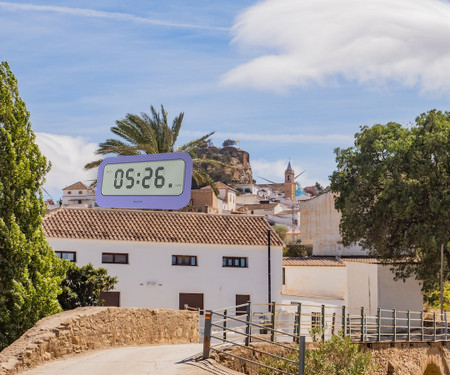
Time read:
5,26
